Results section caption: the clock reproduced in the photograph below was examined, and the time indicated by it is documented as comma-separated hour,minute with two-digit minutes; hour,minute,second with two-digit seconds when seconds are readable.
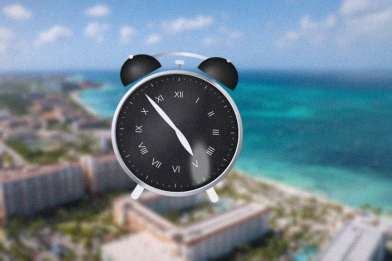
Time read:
4,53
